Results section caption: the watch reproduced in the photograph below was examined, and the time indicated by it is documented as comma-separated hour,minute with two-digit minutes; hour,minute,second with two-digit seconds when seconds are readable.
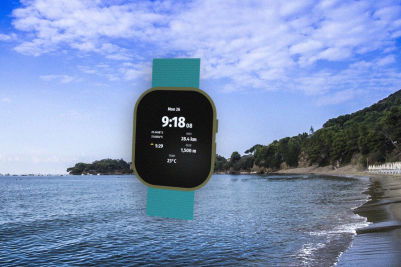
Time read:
9,18
